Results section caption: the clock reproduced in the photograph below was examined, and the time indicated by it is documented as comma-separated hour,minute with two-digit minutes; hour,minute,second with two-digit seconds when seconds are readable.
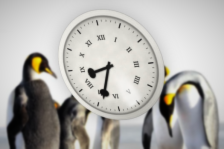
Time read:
8,34
